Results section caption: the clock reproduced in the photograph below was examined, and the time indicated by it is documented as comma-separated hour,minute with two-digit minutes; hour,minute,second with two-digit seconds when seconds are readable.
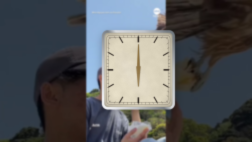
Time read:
6,00
